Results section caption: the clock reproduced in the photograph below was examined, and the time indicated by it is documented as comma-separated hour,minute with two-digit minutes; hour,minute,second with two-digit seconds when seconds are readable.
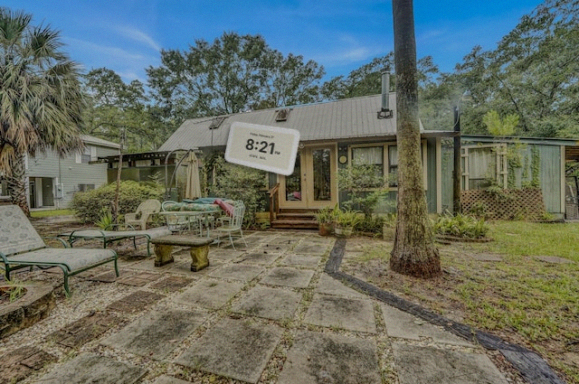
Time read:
8,21
